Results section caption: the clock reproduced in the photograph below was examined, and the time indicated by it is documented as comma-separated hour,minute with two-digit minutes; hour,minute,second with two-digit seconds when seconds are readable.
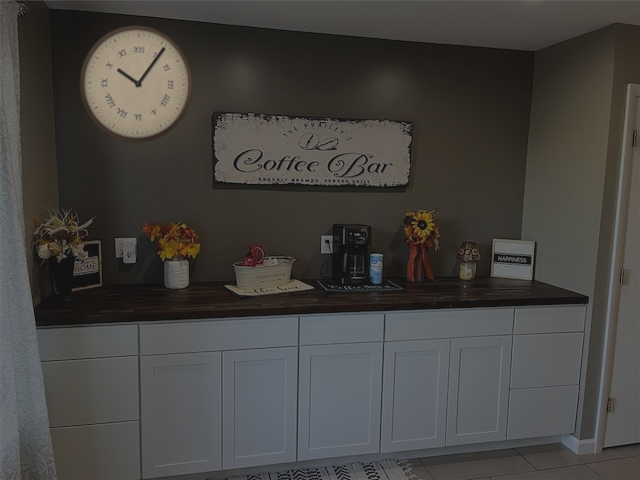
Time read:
10,06
